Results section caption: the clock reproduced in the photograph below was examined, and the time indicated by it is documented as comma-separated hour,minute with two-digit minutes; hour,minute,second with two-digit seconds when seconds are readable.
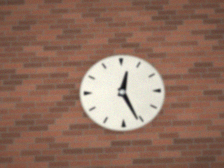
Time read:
12,26
